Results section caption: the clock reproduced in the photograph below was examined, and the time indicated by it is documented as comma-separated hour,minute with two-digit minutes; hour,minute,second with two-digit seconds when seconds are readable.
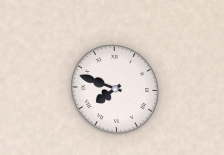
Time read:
7,48
